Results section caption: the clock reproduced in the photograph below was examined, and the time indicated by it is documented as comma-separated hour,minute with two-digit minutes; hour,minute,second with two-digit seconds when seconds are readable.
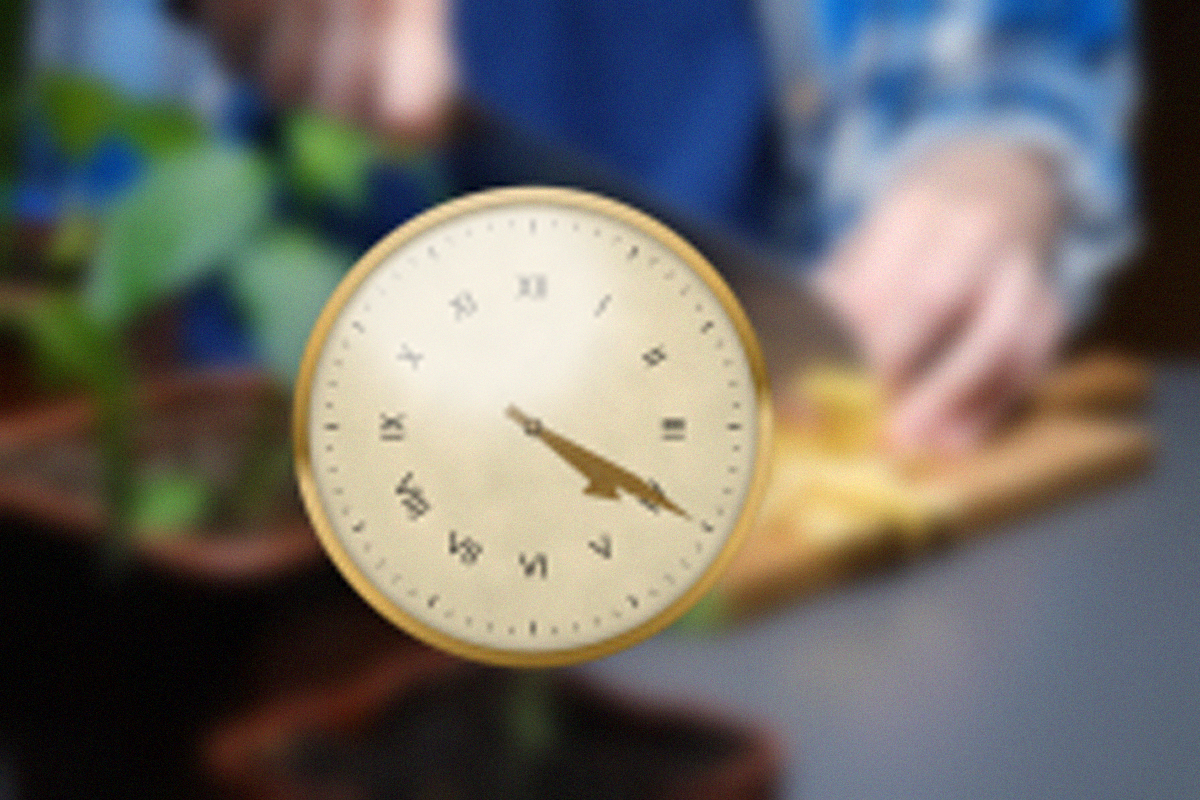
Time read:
4,20
